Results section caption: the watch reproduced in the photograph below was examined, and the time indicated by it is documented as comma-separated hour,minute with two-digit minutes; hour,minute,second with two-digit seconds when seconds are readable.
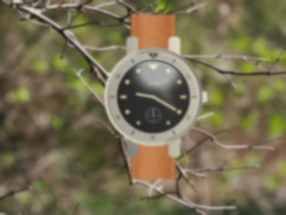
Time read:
9,20
